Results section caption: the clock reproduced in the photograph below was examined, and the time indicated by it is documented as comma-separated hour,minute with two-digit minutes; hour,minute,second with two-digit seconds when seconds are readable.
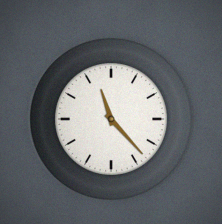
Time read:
11,23
